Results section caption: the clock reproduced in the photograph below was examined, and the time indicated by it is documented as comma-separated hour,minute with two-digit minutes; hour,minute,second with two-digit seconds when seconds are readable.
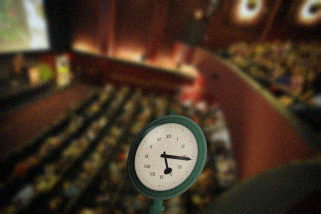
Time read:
5,16
